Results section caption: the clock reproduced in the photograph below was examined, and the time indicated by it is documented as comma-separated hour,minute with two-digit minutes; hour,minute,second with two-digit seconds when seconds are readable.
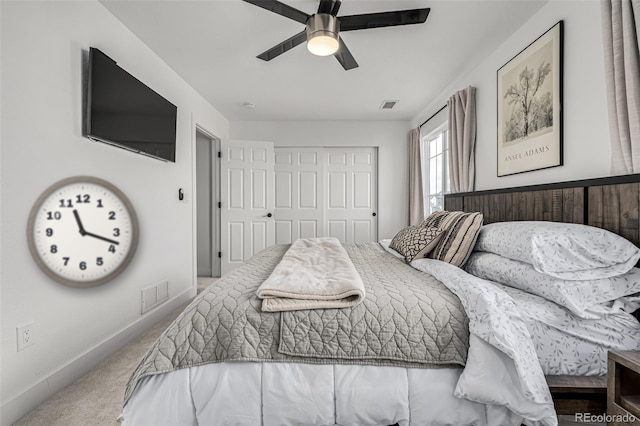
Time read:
11,18
